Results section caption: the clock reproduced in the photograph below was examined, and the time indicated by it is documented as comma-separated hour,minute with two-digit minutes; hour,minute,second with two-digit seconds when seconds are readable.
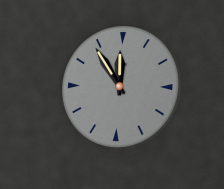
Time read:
11,54
